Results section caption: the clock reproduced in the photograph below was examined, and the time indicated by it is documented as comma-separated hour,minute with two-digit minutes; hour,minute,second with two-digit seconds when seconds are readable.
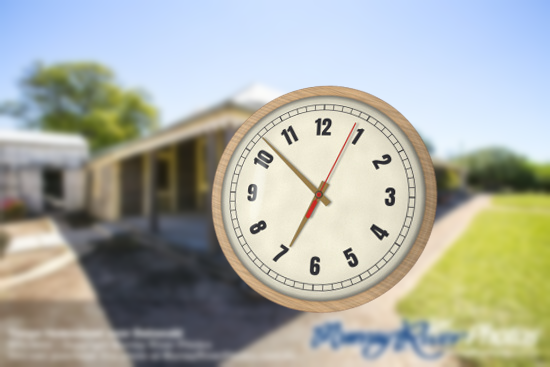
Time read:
6,52,04
